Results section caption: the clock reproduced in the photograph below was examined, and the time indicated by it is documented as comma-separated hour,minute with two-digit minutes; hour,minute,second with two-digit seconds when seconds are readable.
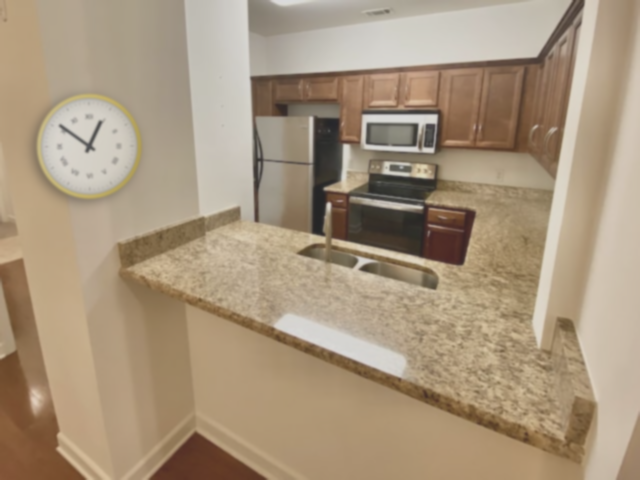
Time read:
12,51
